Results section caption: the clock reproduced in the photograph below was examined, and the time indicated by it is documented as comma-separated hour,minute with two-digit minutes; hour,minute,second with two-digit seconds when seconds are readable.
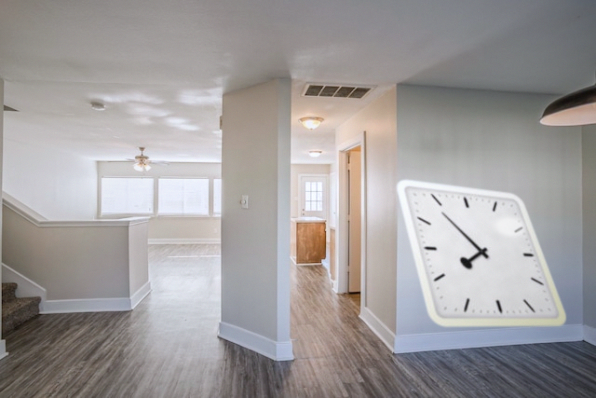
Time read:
7,54
